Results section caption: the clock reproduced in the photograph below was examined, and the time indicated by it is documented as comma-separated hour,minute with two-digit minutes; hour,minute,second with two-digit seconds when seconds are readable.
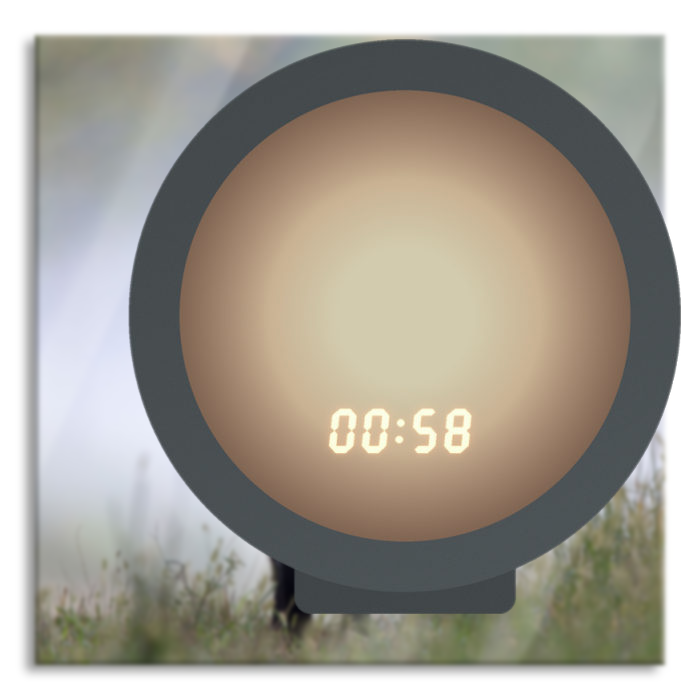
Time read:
0,58
